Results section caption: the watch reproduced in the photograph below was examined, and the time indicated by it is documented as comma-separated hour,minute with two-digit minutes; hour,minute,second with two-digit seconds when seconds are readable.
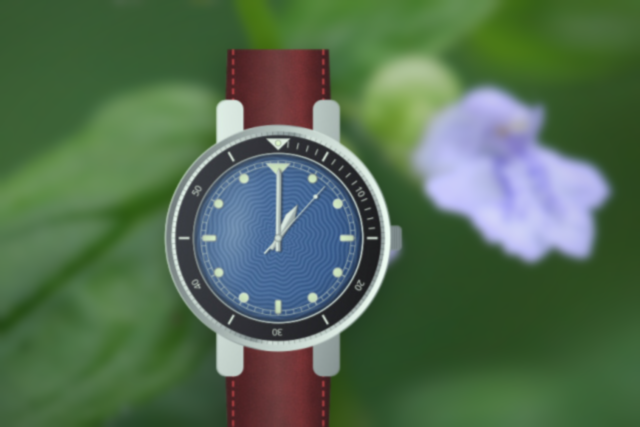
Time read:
1,00,07
